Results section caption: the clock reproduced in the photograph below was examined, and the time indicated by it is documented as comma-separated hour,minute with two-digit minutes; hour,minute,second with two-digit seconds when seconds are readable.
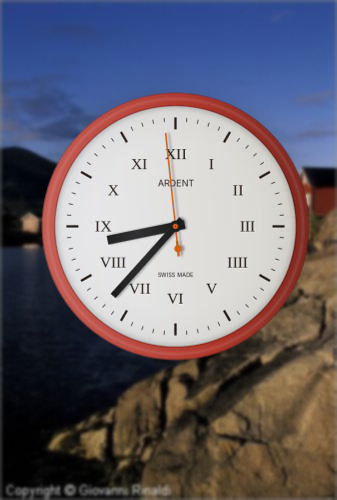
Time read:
8,36,59
